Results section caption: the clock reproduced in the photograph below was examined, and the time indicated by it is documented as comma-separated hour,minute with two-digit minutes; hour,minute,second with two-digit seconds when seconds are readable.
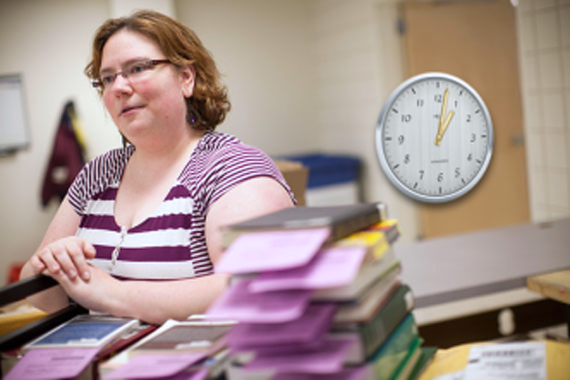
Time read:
1,02
